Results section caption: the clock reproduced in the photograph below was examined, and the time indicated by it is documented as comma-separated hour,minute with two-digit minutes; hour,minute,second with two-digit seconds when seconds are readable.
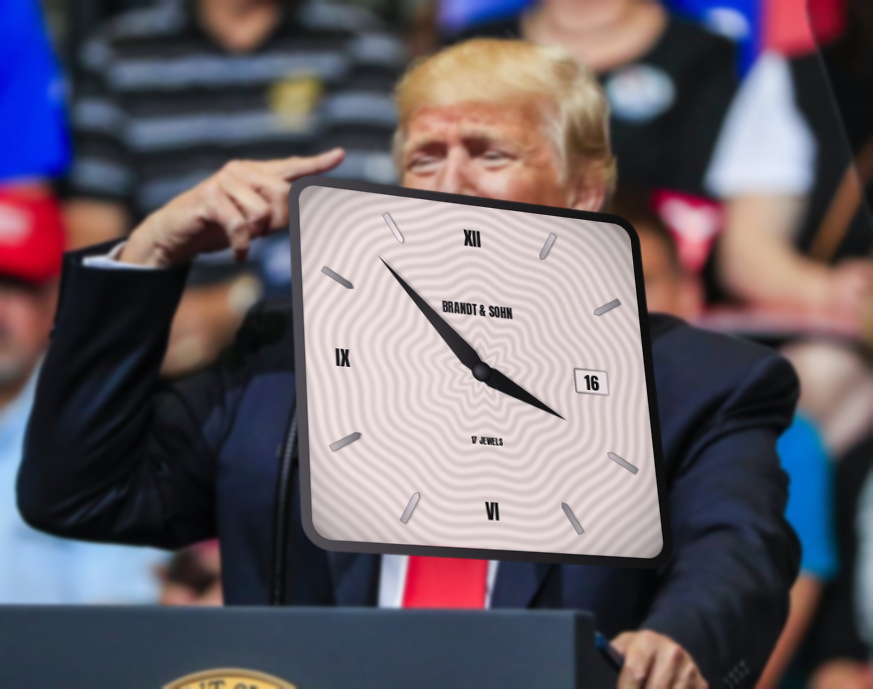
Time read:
3,53
